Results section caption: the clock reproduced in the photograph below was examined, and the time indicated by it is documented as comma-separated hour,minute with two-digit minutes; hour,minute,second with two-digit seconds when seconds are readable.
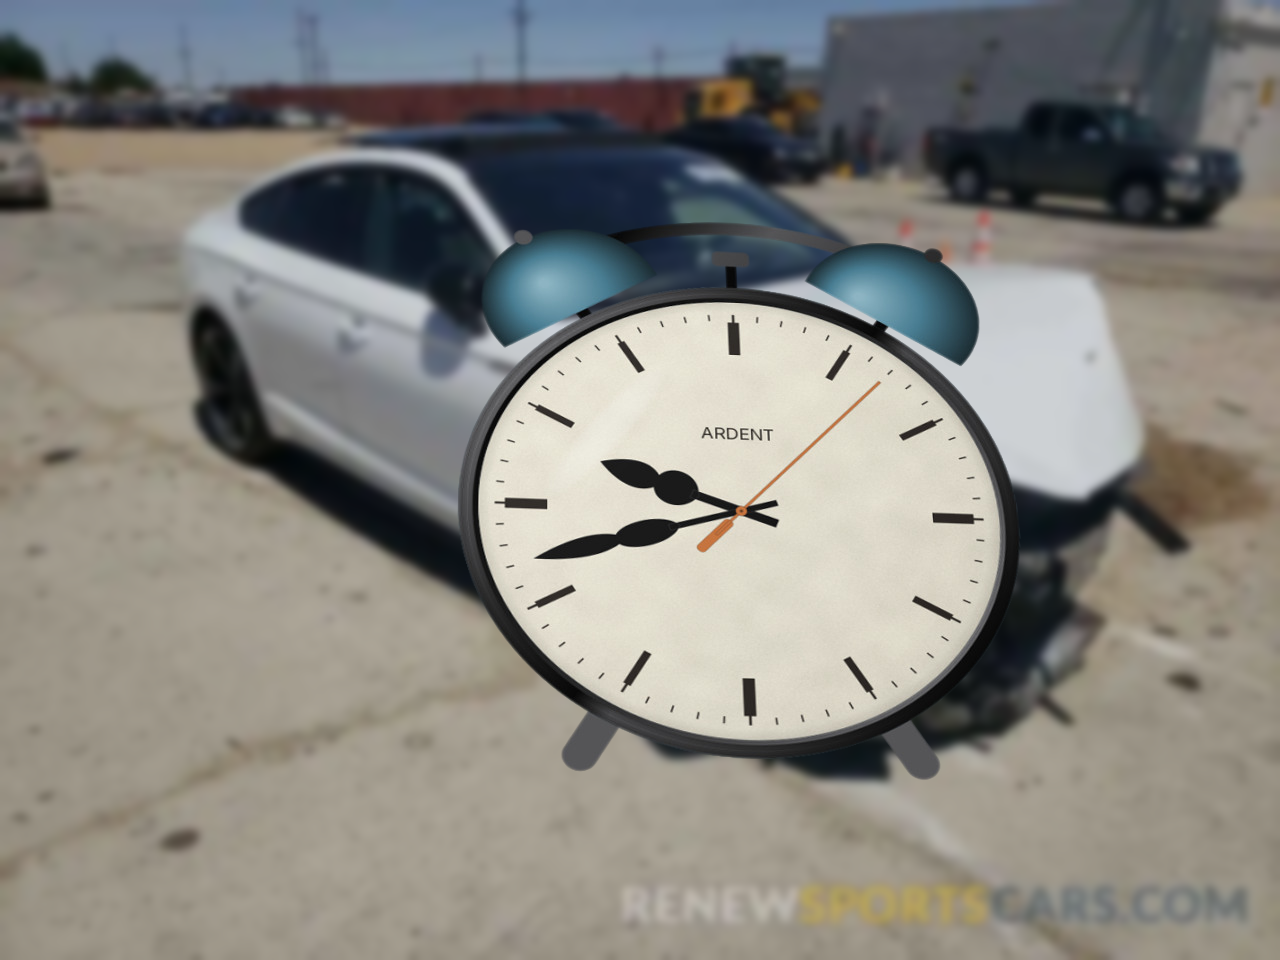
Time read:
9,42,07
